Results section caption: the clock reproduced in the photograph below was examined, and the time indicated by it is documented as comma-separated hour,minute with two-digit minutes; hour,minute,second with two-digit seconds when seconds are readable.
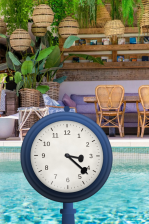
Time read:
3,22
